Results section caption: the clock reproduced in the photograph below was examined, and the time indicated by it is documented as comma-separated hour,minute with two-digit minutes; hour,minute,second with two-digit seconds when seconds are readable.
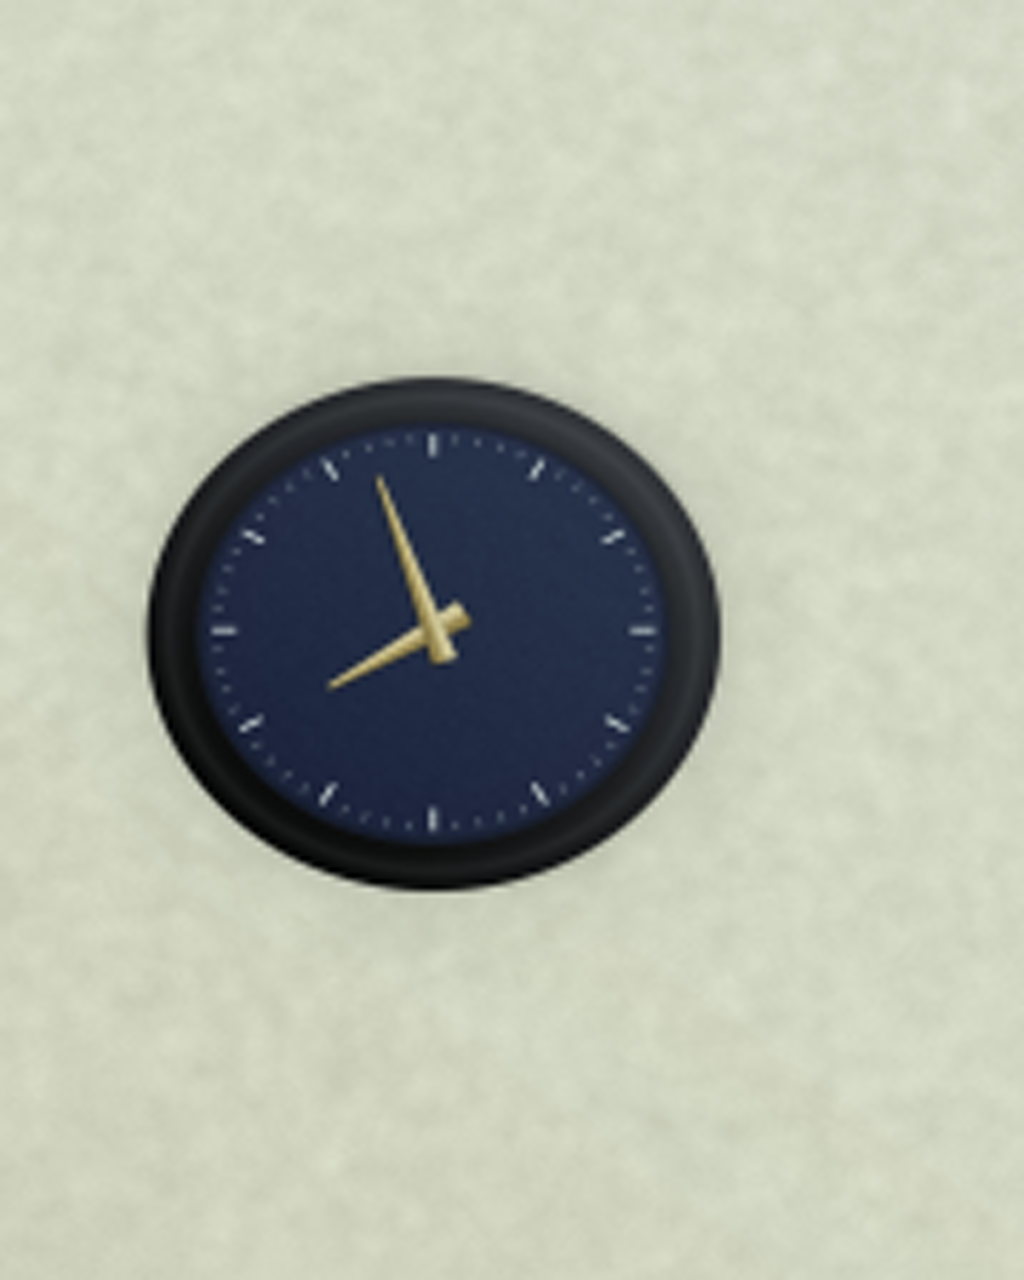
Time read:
7,57
